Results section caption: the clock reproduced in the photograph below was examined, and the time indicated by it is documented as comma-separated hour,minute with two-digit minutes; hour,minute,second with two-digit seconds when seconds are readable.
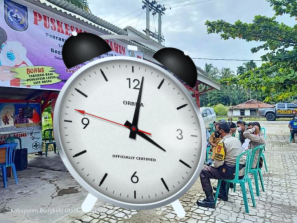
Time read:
4,01,47
